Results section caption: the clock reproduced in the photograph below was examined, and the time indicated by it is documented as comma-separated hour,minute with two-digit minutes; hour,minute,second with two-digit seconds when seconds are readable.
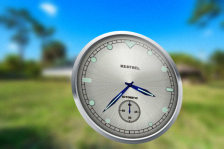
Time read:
3,37
